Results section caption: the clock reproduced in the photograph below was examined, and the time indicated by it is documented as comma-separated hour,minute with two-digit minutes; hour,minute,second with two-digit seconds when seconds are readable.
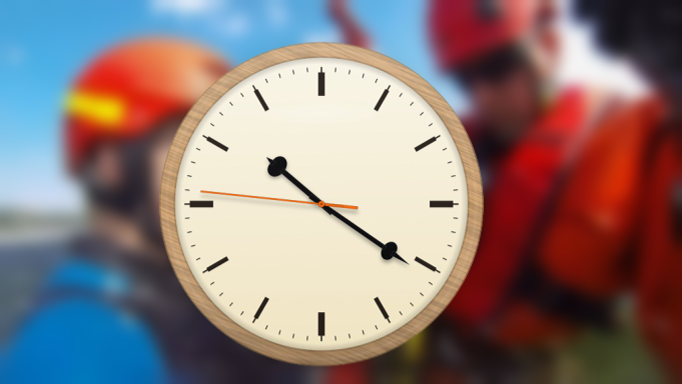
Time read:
10,20,46
